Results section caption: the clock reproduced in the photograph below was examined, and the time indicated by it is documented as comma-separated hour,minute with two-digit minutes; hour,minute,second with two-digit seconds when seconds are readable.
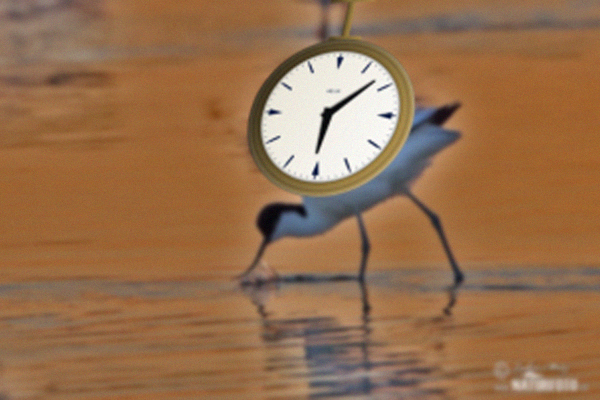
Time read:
6,08
